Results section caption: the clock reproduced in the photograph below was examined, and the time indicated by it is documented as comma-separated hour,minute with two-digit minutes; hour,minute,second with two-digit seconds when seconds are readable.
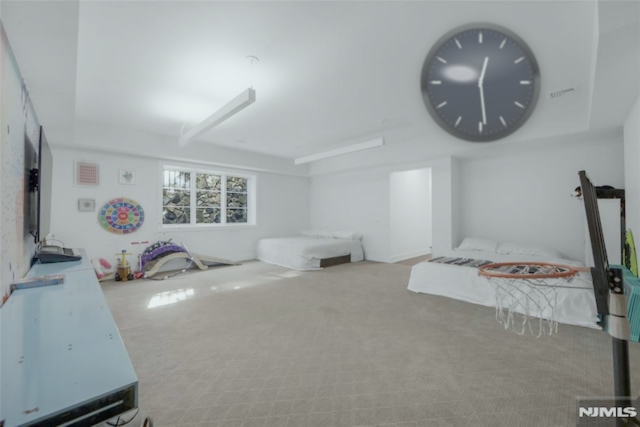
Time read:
12,29
